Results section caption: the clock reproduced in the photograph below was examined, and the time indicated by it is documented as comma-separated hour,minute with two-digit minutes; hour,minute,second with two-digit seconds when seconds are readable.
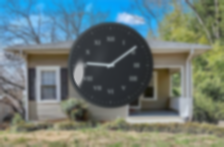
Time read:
9,09
